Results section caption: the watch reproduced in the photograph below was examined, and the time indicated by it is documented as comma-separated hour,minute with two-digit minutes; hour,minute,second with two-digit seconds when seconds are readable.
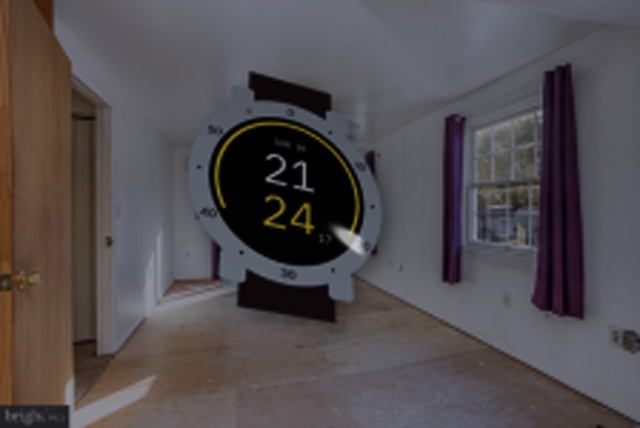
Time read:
21,24
